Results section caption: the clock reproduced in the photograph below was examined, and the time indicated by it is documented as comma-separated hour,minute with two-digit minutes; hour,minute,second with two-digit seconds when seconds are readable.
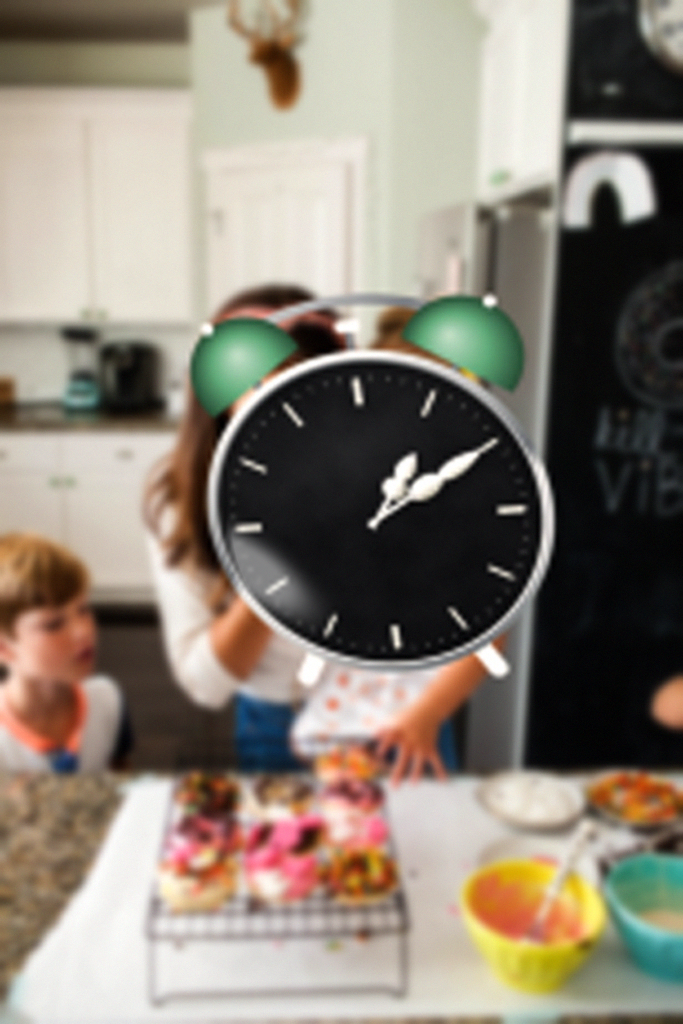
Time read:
1,10
